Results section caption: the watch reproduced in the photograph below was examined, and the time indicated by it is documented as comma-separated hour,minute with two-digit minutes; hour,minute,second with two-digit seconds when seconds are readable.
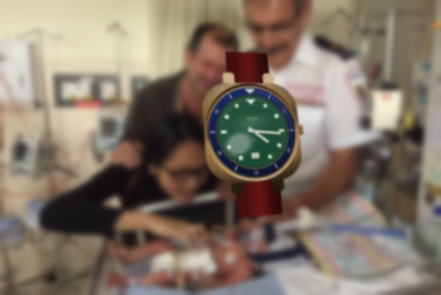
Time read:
4,16
